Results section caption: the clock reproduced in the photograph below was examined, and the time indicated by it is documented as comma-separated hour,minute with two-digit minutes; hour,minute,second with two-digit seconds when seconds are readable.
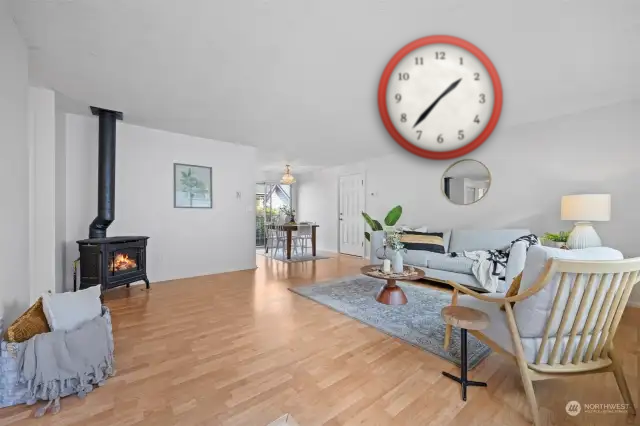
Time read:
1,37
